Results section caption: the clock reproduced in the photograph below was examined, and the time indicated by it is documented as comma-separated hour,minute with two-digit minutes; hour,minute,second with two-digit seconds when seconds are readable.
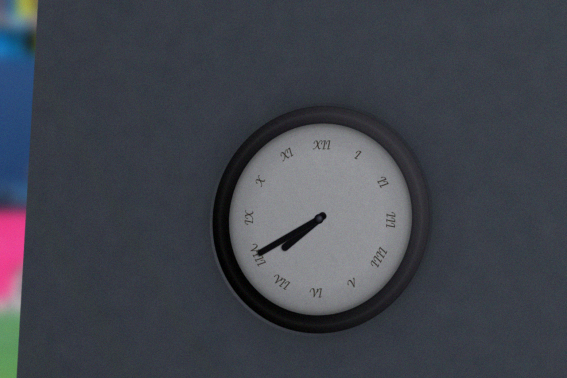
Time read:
7,40
